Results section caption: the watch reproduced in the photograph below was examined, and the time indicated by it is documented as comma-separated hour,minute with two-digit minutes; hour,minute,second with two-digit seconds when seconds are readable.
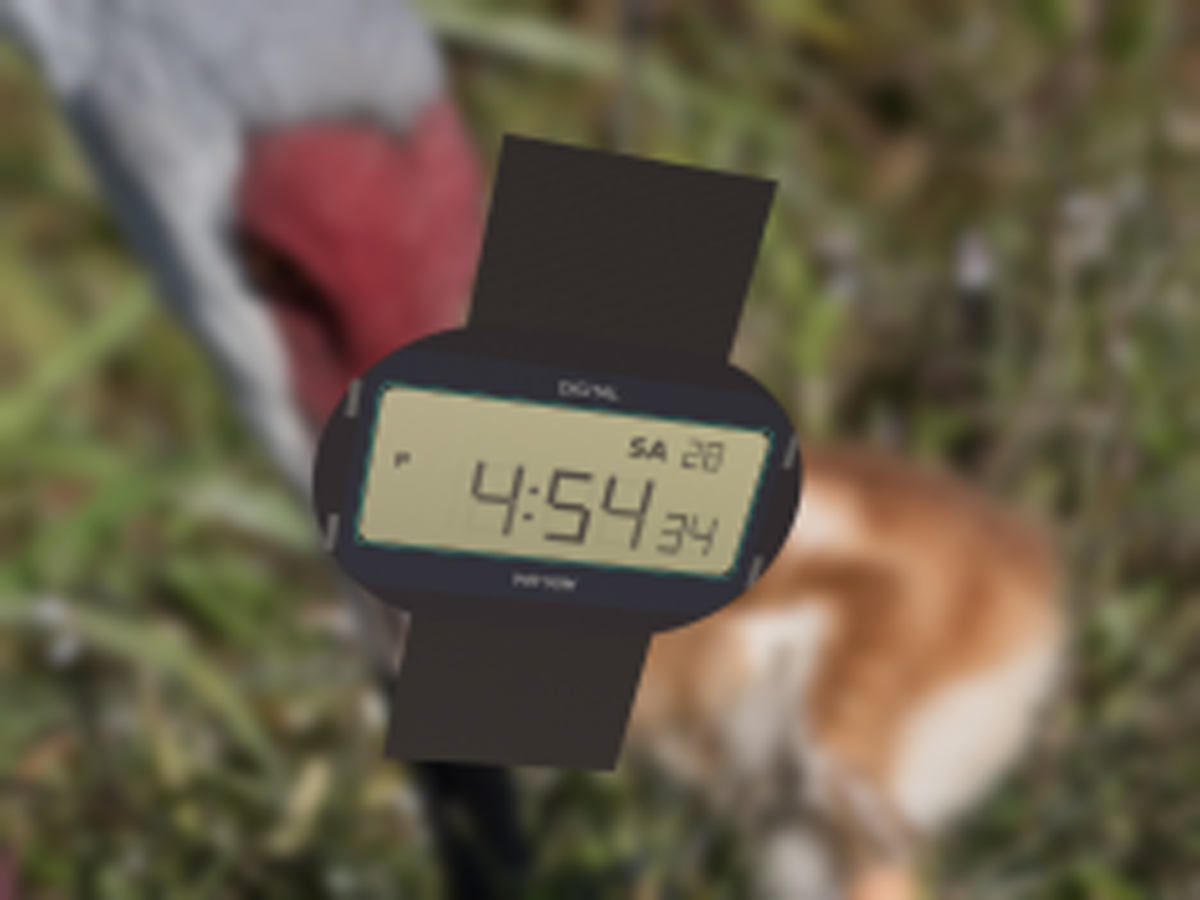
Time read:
4,54,34
